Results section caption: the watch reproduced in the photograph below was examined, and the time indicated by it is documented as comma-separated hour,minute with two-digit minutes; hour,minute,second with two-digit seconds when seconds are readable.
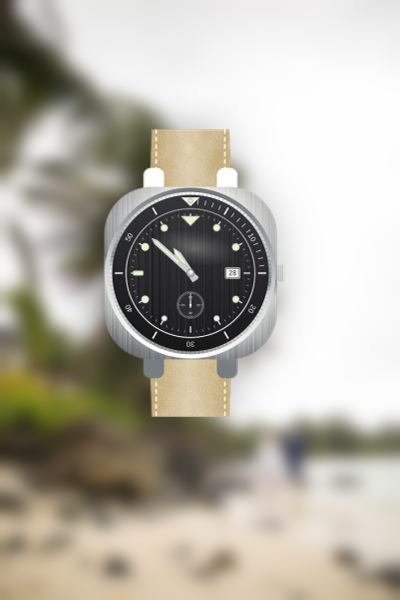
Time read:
10,52
